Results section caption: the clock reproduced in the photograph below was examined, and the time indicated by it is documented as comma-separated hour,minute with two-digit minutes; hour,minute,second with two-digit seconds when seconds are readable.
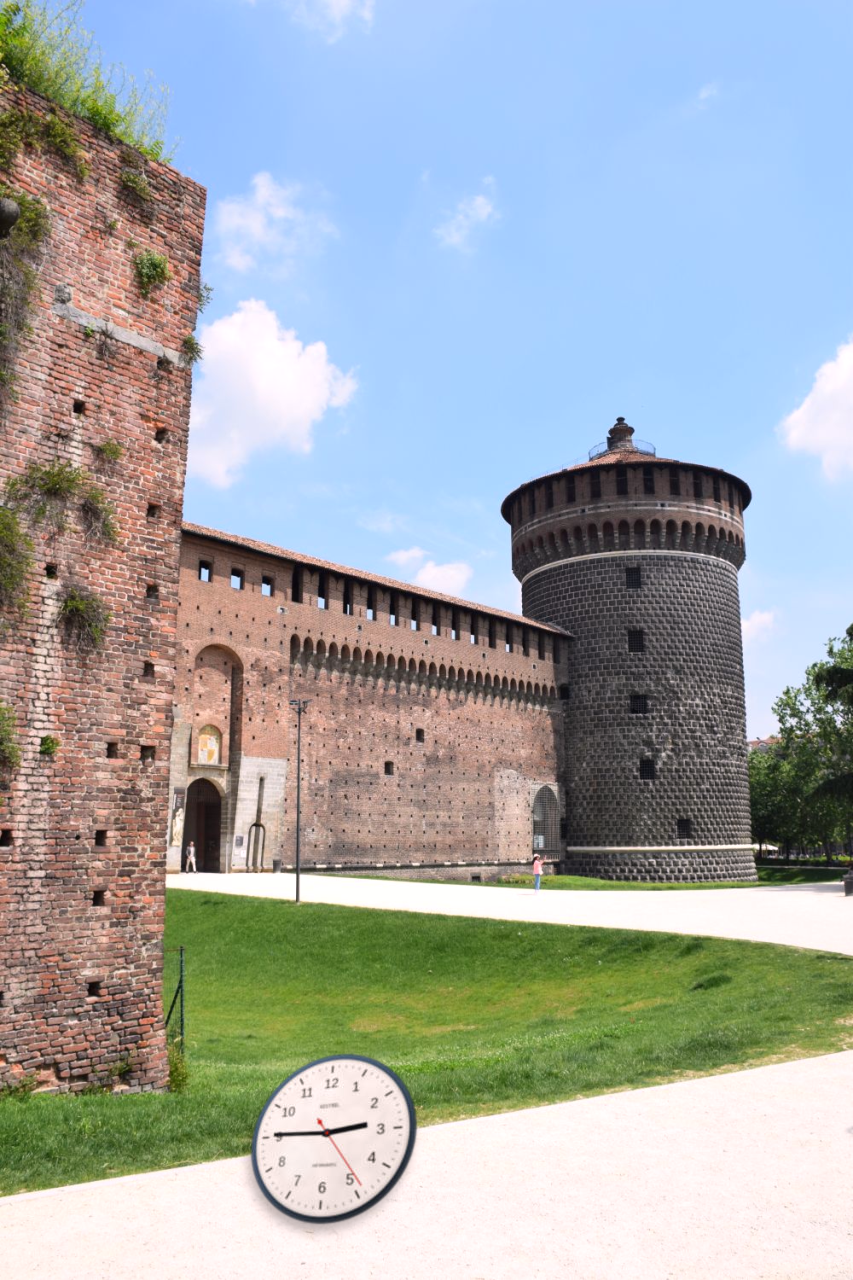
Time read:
2,45,24
